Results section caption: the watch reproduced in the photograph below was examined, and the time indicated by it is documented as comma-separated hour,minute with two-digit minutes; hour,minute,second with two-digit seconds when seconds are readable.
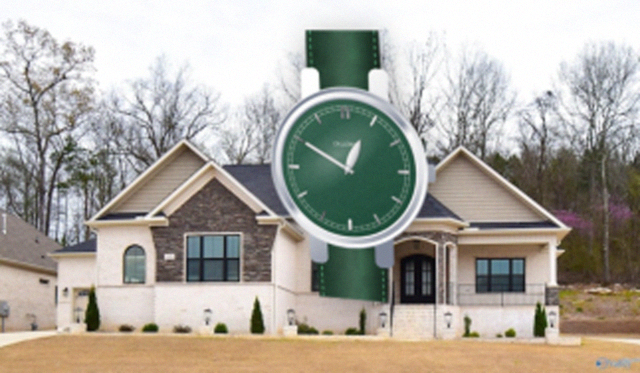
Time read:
12,50
